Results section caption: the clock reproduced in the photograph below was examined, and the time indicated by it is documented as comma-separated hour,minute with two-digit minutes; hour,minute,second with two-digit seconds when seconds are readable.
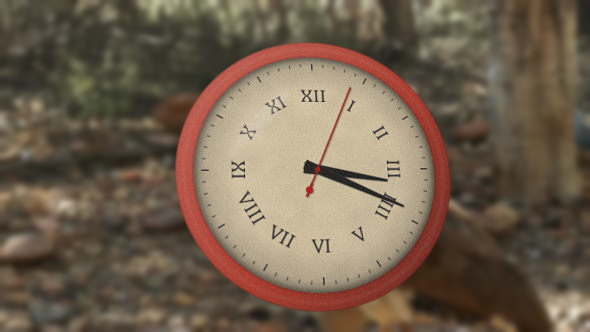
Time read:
3,19,04
